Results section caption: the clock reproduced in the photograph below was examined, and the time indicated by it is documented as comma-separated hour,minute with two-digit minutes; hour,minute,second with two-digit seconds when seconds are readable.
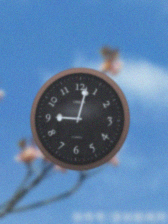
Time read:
9,02
